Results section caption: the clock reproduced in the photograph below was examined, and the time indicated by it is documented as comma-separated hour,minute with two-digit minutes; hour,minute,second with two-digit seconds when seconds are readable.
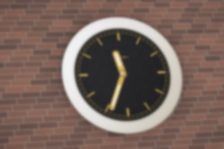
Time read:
11,34
